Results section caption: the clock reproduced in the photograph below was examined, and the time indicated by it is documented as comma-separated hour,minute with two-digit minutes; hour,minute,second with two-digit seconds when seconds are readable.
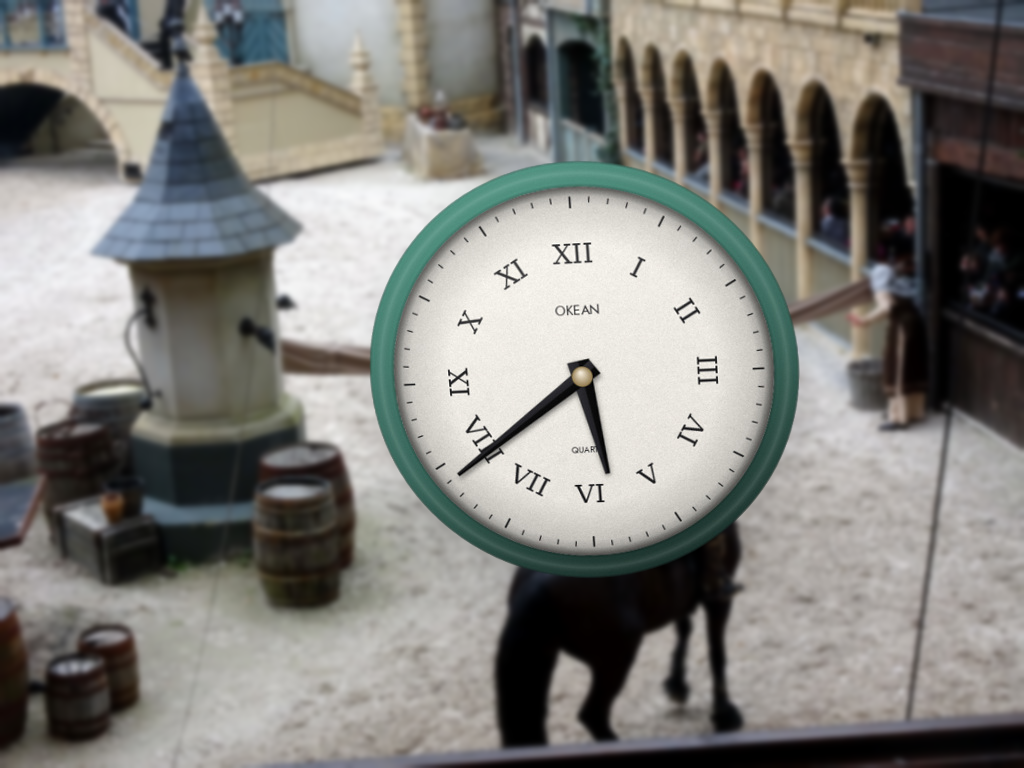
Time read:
5,39
